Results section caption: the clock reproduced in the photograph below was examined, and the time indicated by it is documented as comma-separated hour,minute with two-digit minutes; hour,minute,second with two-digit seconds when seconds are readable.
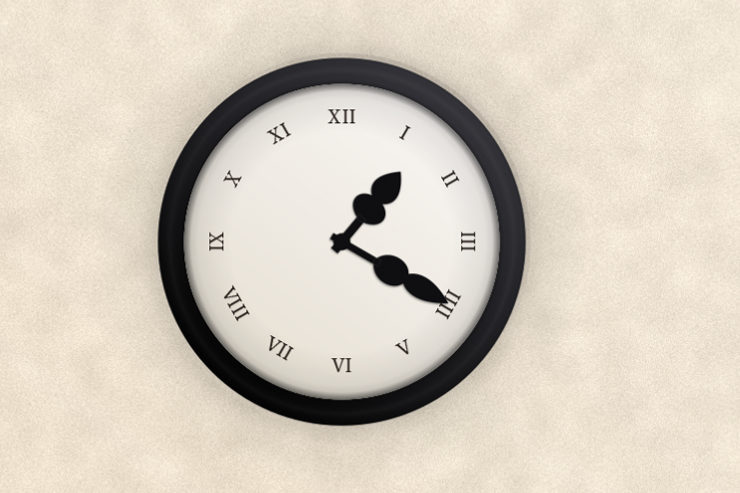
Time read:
1,20
